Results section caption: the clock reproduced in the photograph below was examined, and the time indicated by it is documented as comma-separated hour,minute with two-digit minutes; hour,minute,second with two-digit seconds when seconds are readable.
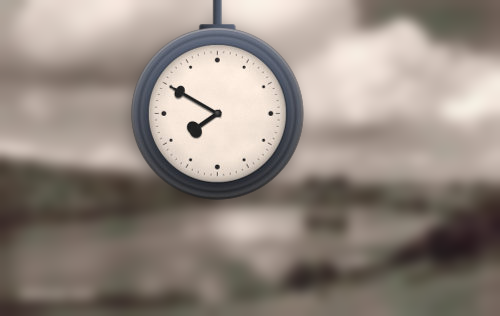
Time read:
7,50
